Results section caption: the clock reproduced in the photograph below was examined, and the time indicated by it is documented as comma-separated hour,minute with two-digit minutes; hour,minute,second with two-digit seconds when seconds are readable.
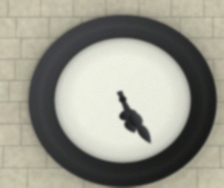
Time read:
5,25
